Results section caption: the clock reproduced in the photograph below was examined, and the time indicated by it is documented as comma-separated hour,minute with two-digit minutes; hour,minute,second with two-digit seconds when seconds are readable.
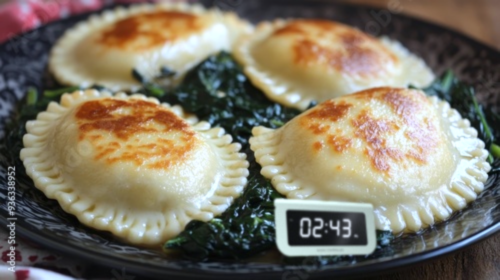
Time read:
2,43
